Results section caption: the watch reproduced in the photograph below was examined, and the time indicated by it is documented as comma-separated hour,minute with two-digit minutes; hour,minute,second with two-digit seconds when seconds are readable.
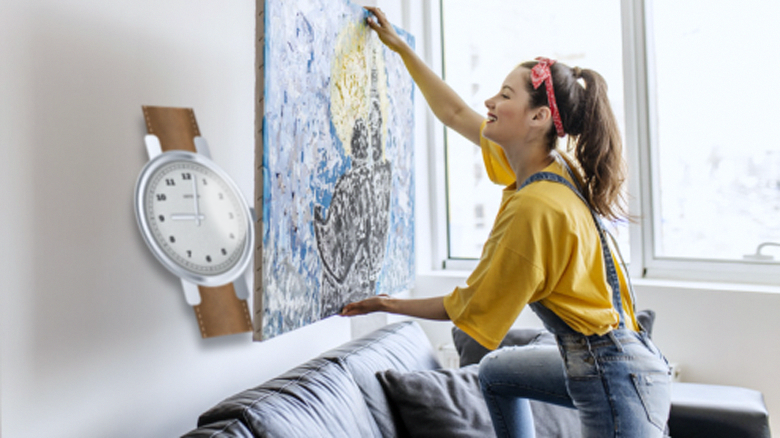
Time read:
9,02
